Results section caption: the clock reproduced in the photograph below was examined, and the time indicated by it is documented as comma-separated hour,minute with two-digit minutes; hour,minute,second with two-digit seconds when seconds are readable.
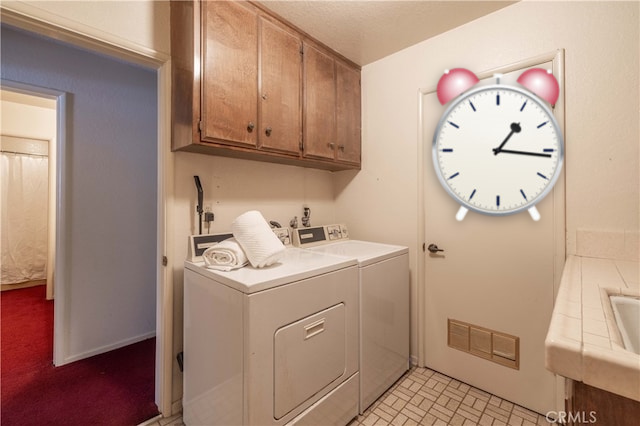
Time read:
1,16
